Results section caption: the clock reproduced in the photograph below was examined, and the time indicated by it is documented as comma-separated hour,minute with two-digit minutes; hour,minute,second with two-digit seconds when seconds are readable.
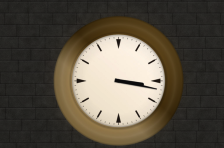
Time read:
3,17
